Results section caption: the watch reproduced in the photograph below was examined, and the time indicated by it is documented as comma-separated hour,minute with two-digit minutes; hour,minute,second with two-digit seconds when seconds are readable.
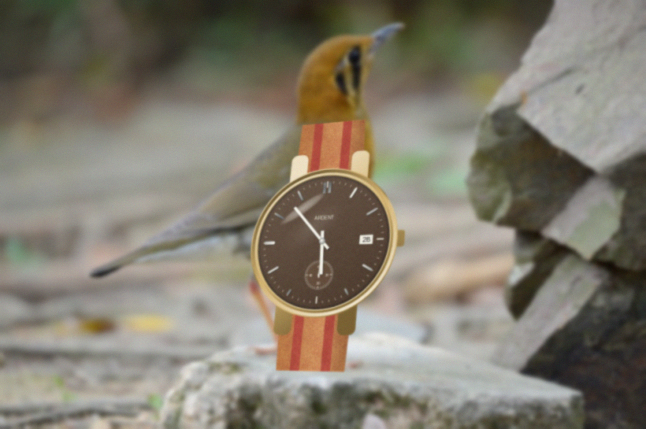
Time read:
5,53
